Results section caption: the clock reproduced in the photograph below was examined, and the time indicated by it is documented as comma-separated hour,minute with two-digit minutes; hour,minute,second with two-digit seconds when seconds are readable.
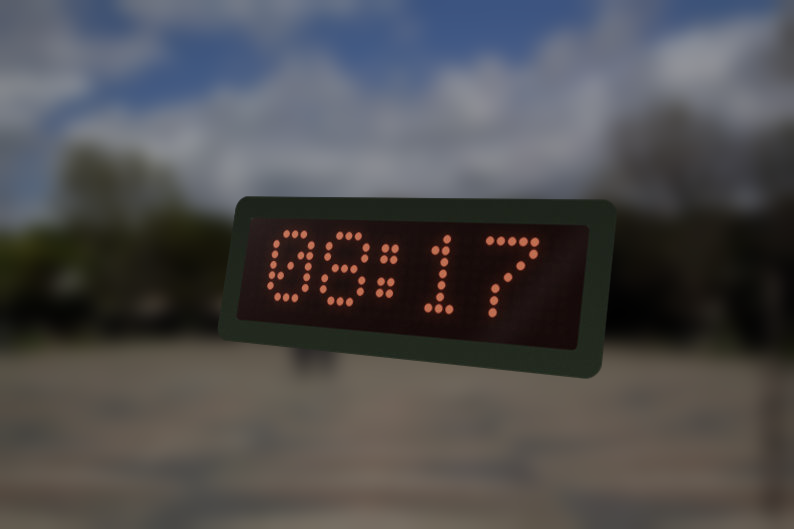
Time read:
8,17
